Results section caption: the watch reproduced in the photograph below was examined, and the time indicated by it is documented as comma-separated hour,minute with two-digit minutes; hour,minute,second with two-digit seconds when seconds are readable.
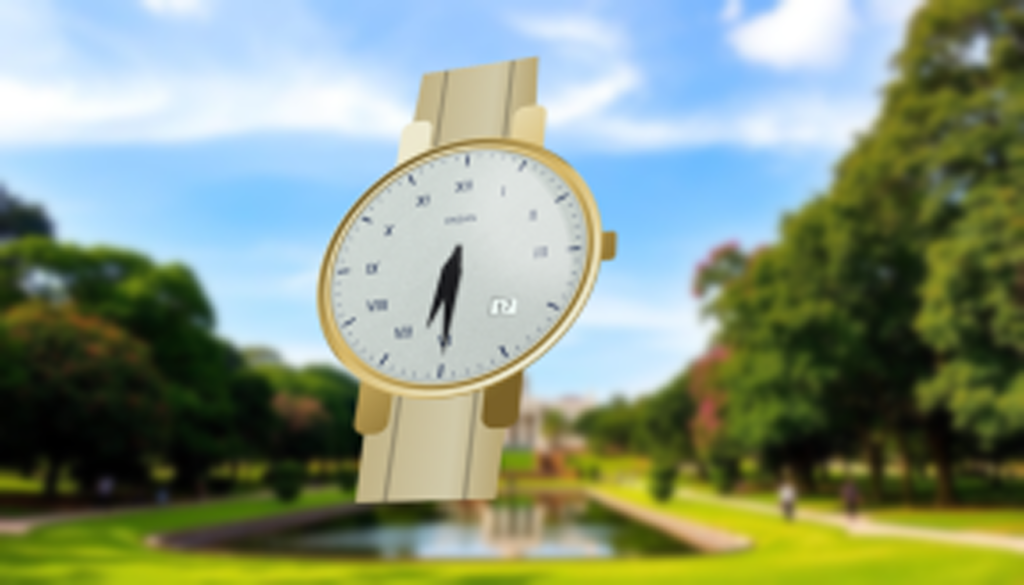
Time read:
6,30
